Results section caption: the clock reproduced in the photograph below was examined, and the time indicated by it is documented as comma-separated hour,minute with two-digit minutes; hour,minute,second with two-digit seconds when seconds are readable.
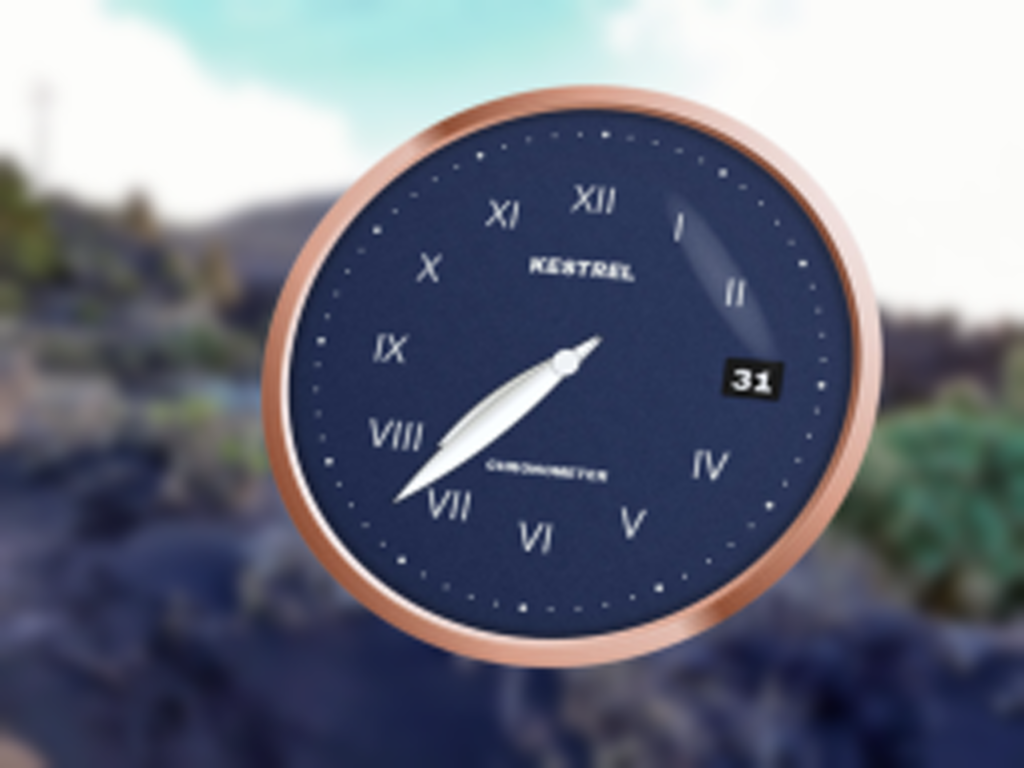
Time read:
7,37
